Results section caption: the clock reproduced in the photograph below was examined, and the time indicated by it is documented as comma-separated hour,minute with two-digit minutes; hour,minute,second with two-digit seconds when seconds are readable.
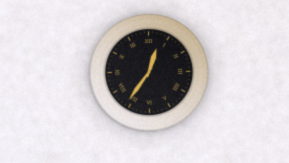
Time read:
12,36
